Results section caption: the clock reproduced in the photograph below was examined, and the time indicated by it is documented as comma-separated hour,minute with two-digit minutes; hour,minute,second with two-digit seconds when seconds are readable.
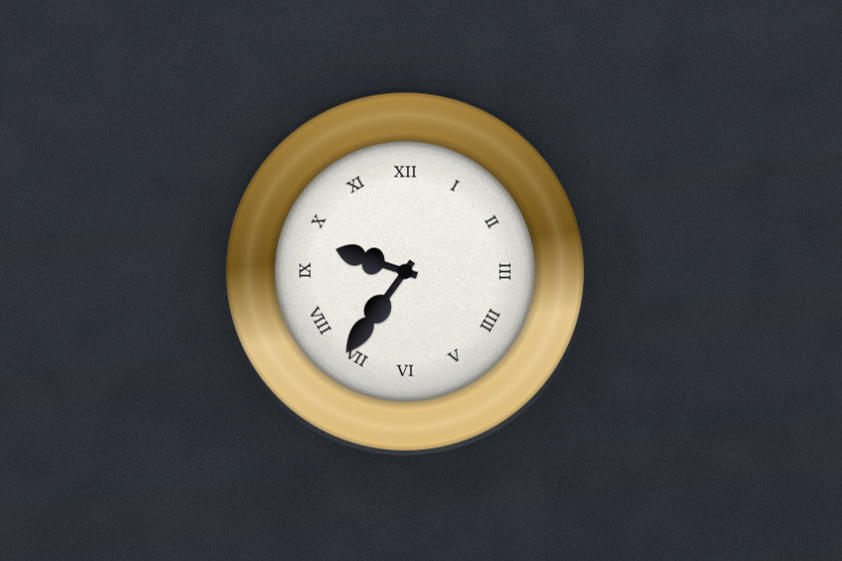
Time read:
9,36
